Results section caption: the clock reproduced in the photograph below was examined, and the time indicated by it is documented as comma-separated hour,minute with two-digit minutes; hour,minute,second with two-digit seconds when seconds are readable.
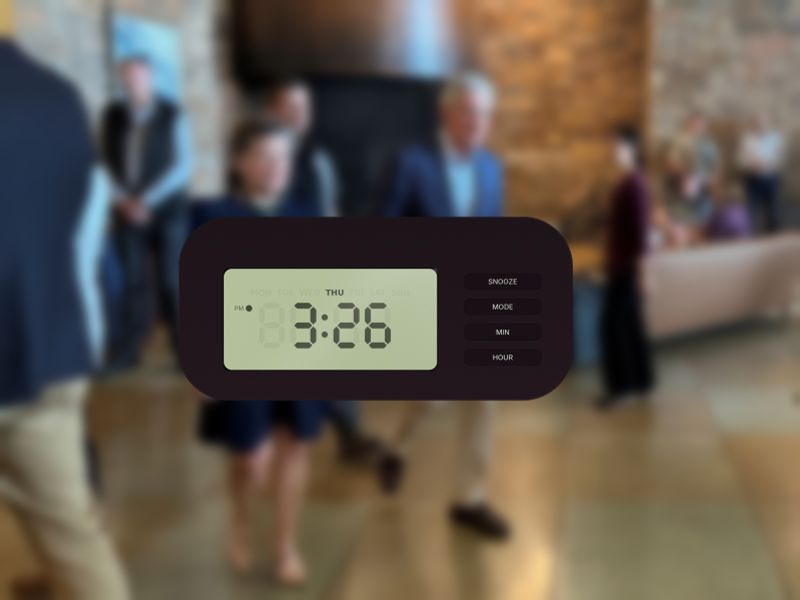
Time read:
3,26
